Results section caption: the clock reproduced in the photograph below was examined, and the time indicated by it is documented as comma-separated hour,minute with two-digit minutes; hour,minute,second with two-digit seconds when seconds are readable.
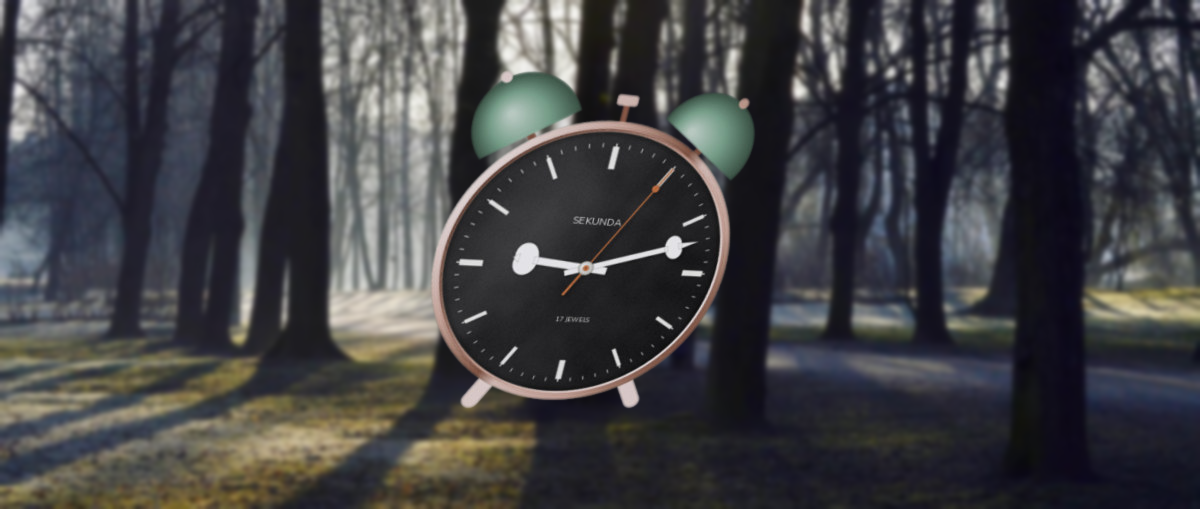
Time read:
9,12,05
